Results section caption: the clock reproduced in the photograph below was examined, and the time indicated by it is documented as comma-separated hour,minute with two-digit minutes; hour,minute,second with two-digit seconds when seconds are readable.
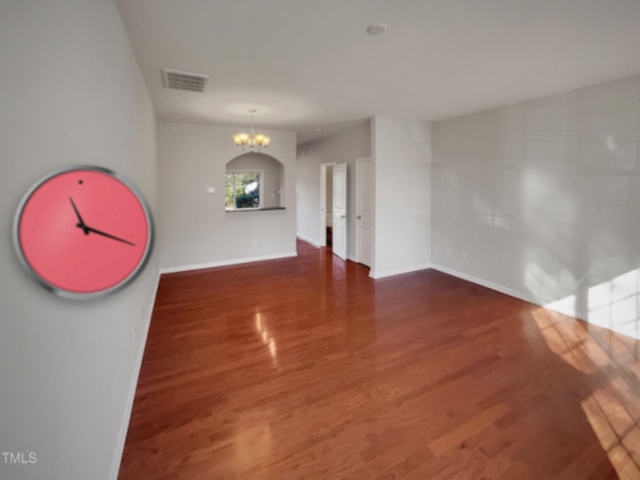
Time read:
11,19
